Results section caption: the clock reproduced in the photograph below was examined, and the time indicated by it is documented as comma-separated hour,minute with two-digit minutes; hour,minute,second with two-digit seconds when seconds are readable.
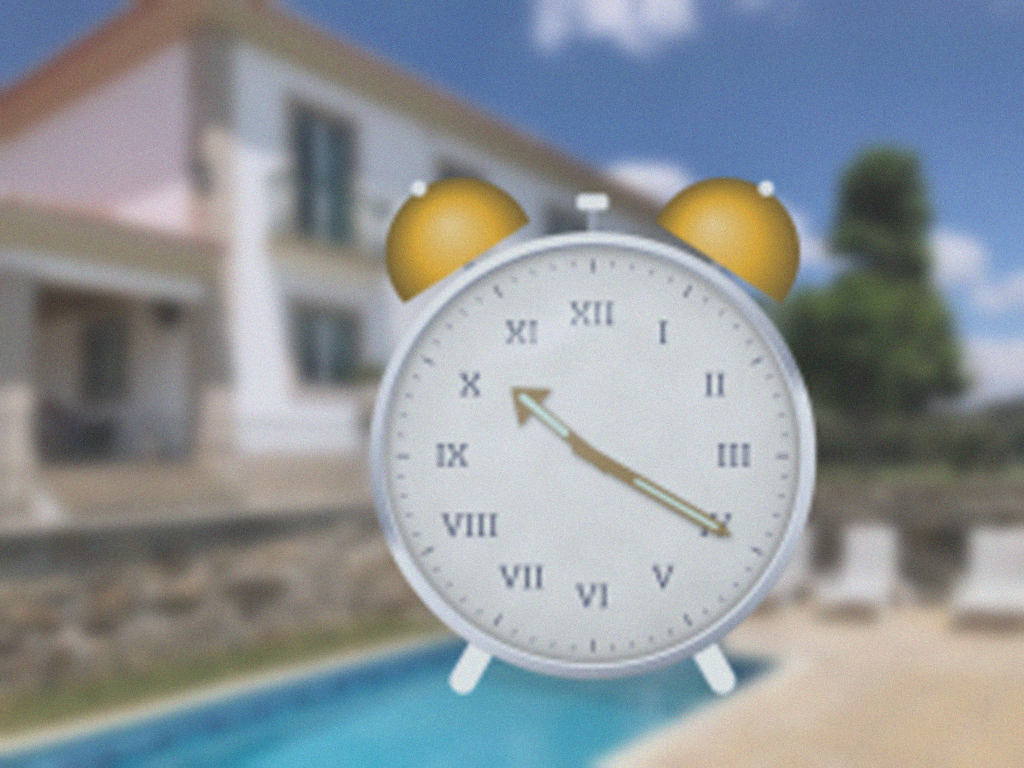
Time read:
10,20
